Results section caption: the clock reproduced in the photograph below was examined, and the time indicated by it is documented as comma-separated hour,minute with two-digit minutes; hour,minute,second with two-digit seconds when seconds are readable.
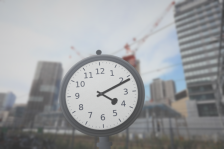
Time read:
4,11
